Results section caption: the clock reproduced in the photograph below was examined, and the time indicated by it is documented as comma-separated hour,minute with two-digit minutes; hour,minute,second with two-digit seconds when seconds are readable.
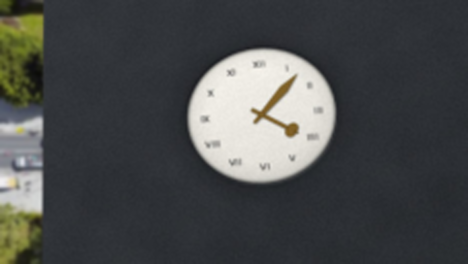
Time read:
4,07
